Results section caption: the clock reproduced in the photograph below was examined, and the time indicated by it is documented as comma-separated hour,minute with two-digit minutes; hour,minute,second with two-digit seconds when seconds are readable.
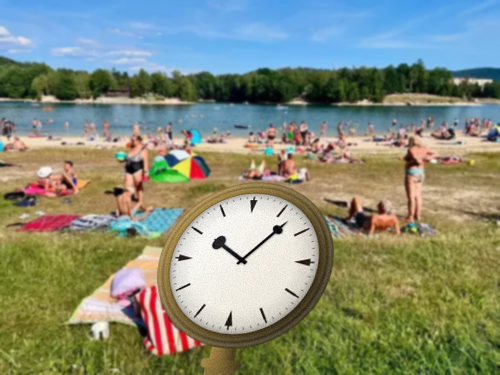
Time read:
10,07
